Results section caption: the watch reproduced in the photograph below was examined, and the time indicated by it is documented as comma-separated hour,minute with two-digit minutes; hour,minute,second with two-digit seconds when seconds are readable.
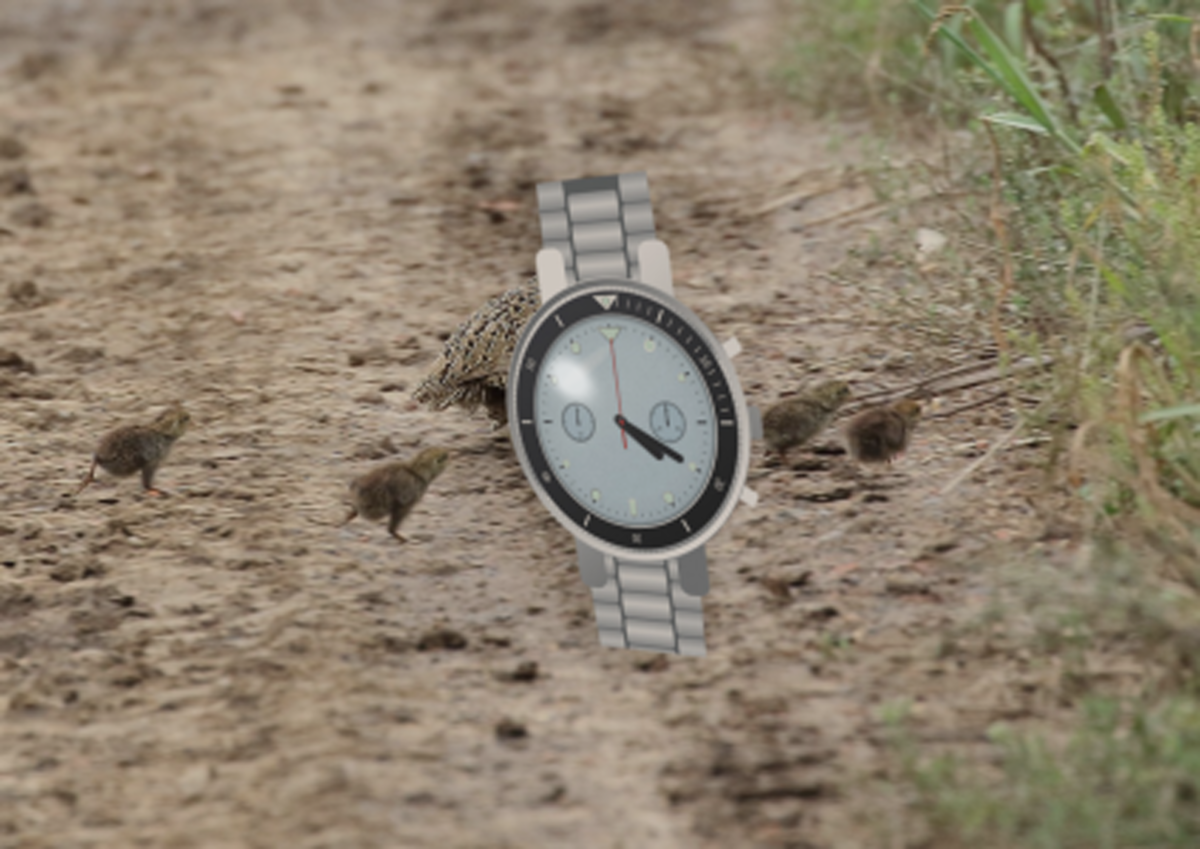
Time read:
4,20
